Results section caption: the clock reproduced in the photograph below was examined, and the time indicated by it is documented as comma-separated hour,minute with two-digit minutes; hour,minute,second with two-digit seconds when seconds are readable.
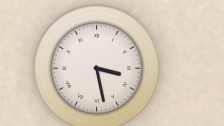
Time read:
3,28
